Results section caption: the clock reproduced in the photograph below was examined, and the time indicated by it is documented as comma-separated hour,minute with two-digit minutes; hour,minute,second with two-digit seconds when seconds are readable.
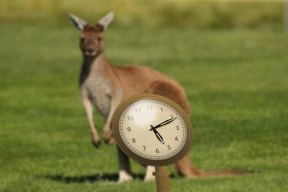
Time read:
5,11
